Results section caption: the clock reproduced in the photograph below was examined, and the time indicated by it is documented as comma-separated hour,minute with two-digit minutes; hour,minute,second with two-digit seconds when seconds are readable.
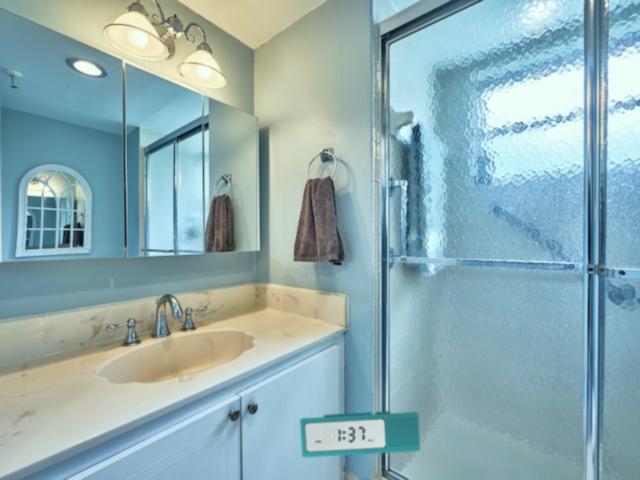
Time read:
1,37
